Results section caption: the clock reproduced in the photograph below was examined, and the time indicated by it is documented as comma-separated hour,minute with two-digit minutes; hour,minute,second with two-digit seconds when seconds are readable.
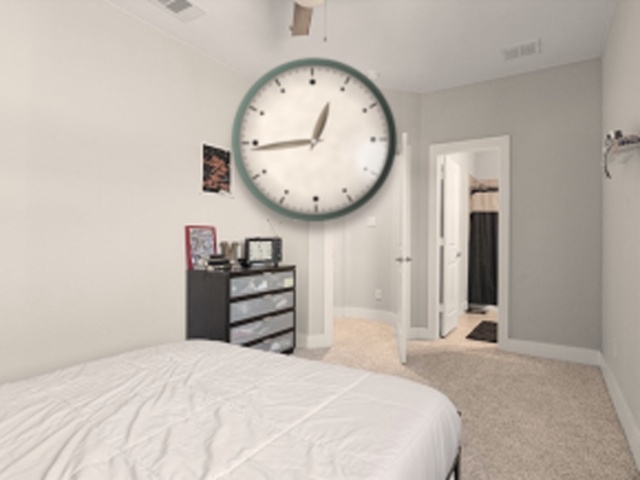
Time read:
12,44
